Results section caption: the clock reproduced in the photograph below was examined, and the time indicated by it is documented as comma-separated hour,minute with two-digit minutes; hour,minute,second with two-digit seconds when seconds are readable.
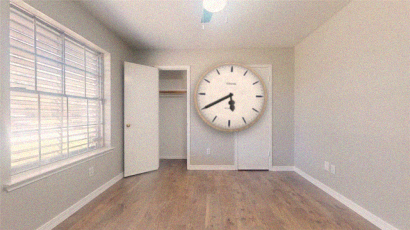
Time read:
5,40
